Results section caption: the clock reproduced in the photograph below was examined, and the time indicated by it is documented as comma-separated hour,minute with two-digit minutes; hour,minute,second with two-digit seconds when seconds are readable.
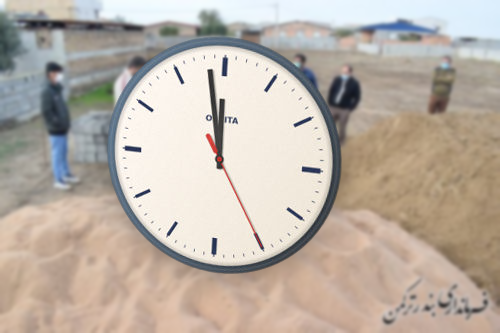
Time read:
11,58,25
